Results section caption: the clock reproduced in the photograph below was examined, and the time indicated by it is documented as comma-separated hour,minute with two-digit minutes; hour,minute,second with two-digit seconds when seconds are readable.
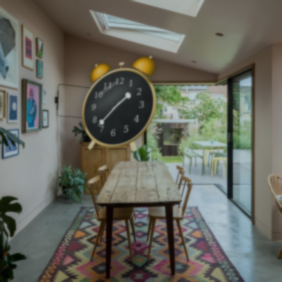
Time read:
1,37
